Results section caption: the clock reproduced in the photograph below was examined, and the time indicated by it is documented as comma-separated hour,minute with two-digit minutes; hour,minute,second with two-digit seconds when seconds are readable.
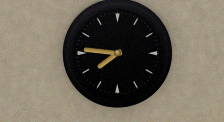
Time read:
7,46
